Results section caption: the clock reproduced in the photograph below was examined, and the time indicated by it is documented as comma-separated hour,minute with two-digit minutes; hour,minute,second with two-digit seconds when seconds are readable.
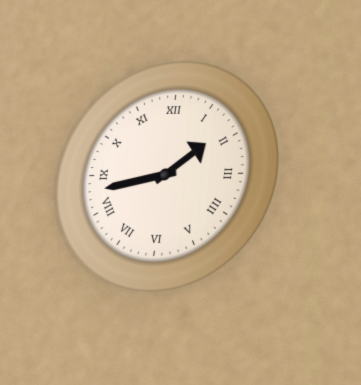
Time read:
1,43
